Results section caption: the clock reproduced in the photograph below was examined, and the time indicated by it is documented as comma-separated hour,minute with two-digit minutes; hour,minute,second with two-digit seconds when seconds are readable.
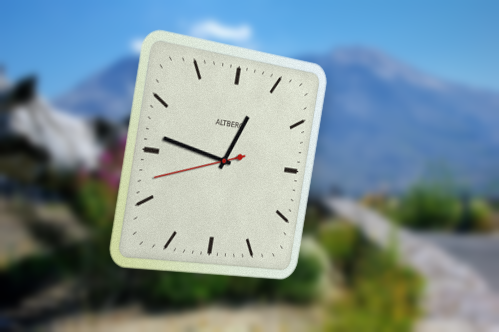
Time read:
12,46,42
